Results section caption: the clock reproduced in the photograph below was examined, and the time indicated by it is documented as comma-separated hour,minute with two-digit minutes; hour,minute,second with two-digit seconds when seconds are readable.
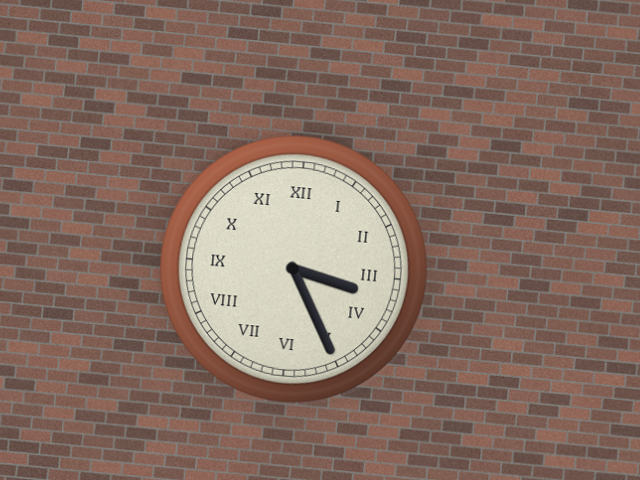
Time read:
3,25
